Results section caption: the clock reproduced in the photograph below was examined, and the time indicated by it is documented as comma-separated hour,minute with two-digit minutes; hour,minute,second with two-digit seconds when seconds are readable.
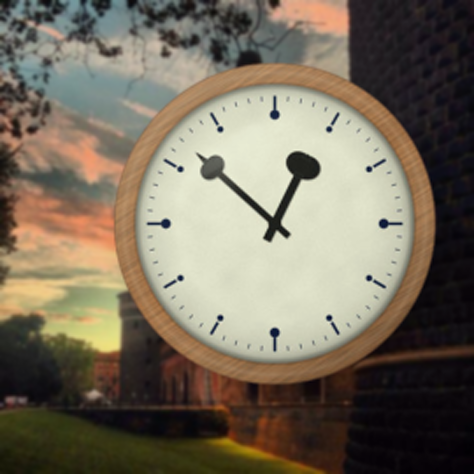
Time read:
12,52
